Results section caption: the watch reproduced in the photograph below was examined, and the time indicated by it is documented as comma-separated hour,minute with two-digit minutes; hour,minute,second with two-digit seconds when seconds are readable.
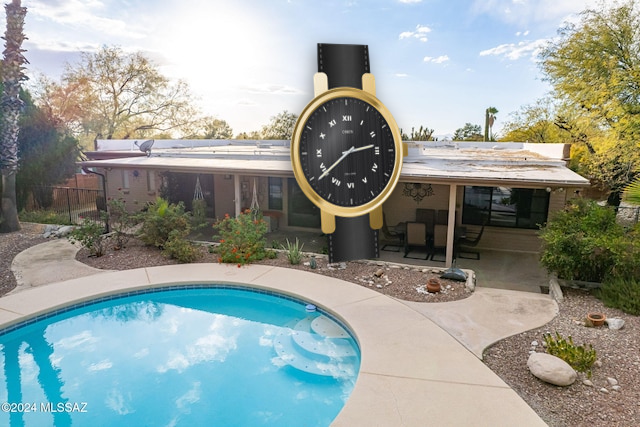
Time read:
2,39
